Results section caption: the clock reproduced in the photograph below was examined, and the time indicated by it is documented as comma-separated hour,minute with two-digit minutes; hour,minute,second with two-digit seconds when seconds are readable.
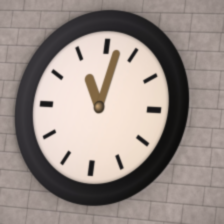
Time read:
11,02
